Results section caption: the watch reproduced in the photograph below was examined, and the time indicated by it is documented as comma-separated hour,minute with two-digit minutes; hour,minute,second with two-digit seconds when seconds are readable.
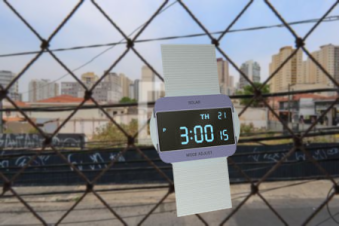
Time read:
3,00,15
